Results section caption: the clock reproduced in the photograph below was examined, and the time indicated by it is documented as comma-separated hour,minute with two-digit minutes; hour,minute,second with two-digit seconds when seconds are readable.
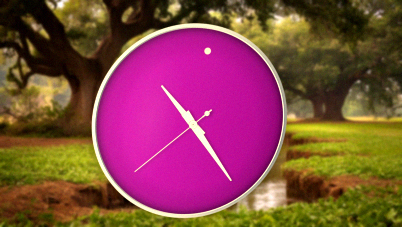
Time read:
10,22,37
